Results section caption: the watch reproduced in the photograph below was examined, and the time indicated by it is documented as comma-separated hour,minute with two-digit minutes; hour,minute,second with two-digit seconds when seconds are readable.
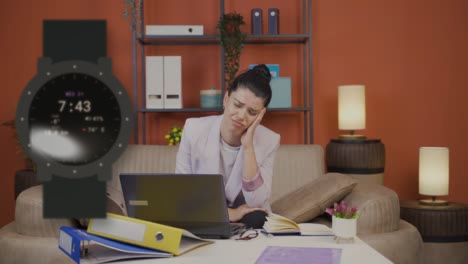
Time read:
7,43
